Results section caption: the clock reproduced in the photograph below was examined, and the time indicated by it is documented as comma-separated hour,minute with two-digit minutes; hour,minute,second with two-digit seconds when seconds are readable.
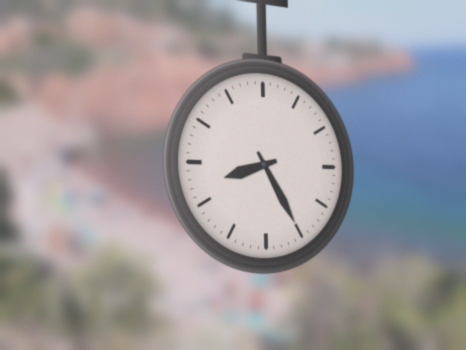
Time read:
8,25
